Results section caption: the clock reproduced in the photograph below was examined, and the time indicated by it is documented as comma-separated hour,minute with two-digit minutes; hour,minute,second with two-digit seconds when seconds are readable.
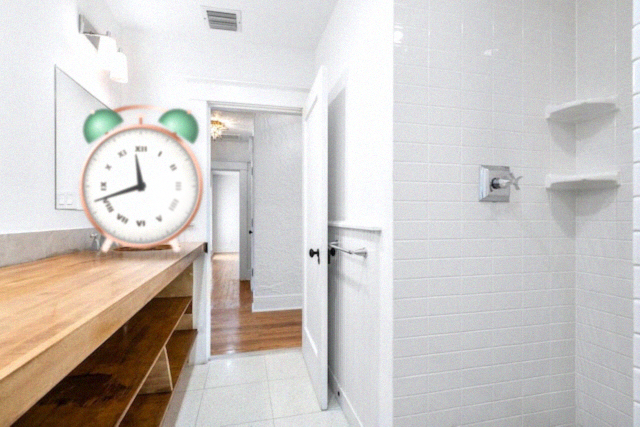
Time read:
11,42
